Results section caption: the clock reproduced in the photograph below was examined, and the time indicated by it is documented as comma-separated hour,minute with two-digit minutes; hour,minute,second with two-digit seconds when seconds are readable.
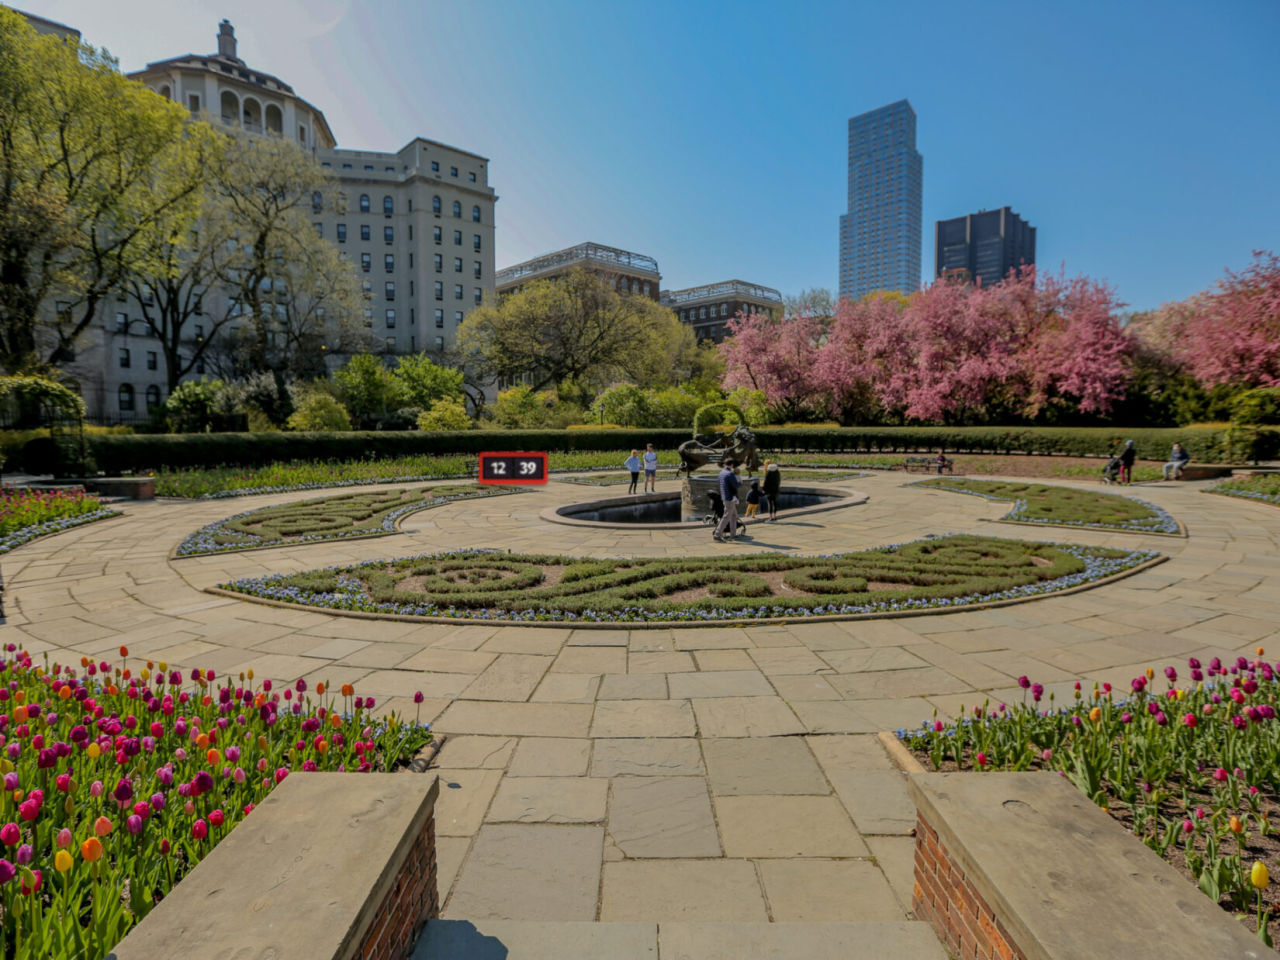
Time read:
12,39
